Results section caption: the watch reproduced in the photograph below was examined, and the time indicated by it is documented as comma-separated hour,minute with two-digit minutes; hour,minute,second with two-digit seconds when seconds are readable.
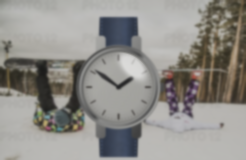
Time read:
1,51
